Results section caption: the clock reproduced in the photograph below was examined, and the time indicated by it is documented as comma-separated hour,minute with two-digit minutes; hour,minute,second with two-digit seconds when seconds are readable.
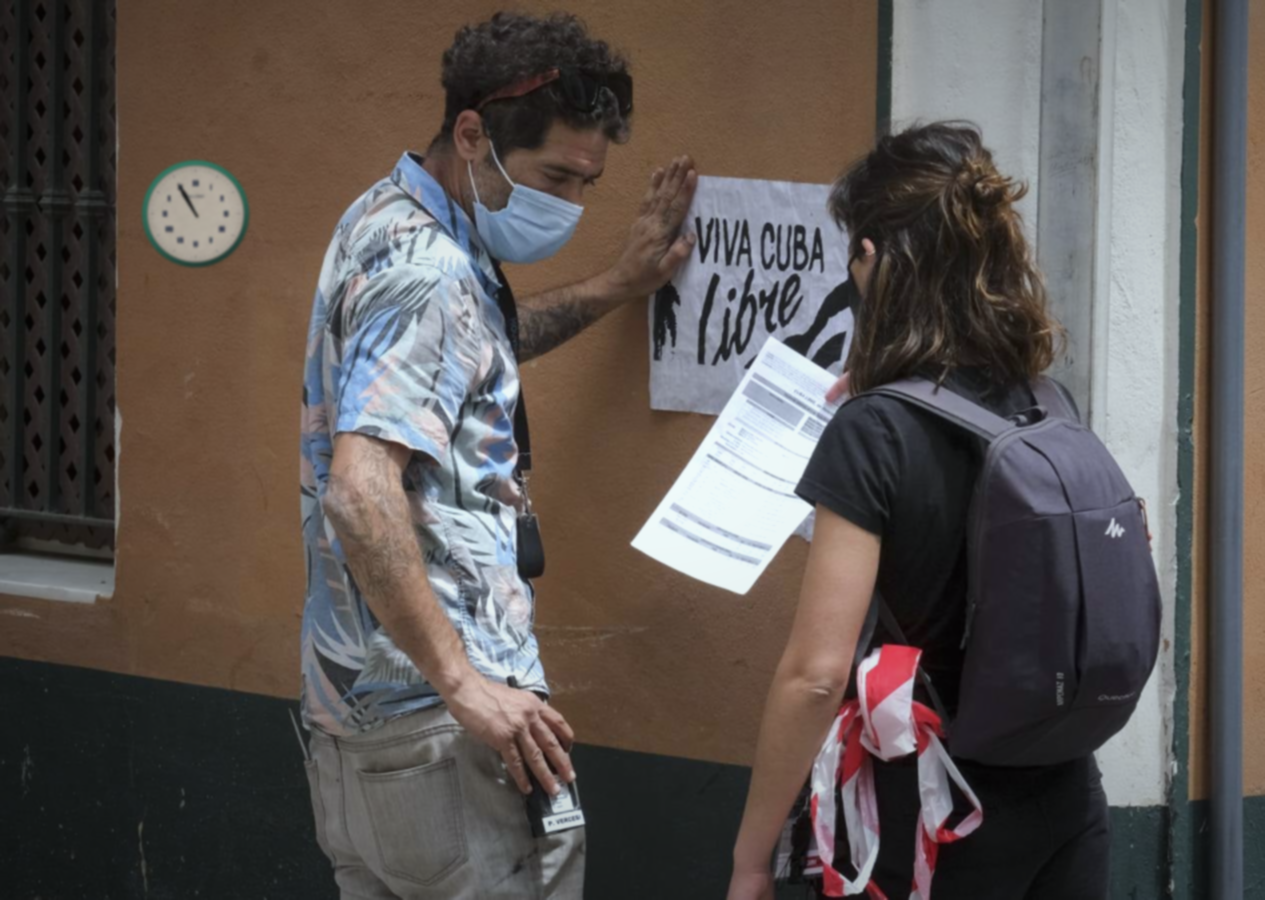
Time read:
10,55
